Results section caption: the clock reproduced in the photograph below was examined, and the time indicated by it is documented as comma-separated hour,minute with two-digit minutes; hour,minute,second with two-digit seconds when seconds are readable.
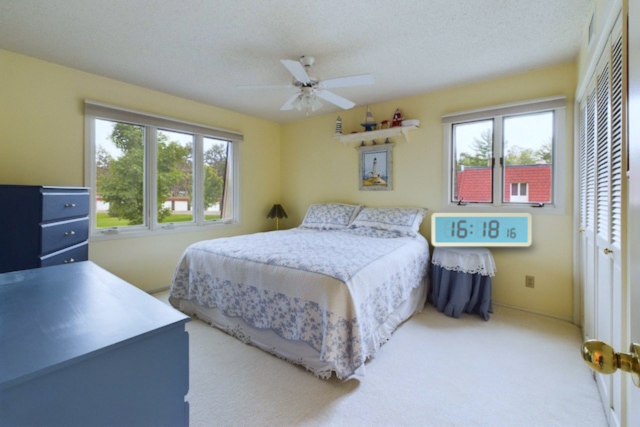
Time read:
16,18,16
